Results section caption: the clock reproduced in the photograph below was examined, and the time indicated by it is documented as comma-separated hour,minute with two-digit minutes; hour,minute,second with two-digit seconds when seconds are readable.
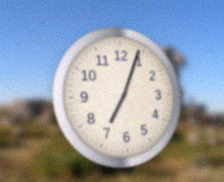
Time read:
7,04
